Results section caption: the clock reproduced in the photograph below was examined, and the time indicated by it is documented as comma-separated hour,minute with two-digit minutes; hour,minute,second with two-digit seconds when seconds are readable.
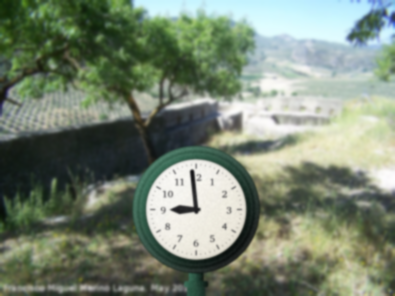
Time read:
8,59
